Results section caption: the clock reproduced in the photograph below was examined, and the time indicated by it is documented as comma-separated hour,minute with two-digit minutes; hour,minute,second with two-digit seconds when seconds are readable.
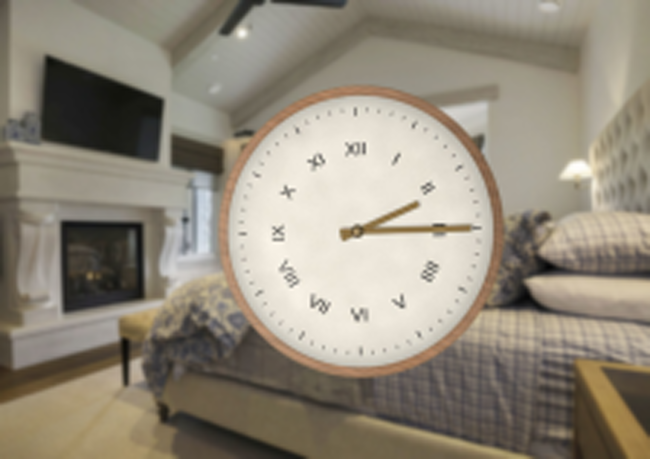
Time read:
2,15
